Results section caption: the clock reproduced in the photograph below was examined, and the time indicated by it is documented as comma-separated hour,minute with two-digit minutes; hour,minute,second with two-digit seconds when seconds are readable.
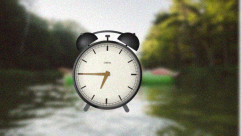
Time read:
6,45
